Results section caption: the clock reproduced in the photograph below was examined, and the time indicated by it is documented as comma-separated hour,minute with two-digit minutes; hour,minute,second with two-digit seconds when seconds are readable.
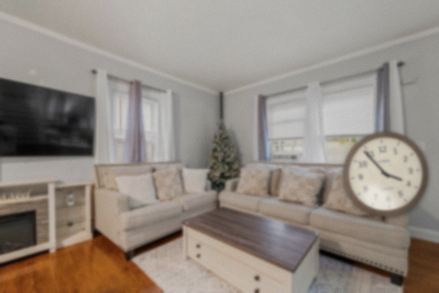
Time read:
3,54
